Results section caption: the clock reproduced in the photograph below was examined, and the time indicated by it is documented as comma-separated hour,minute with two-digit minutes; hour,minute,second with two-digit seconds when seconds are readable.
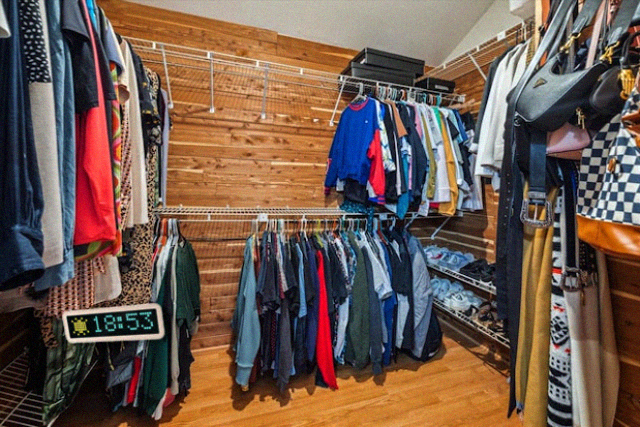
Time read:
18,53
